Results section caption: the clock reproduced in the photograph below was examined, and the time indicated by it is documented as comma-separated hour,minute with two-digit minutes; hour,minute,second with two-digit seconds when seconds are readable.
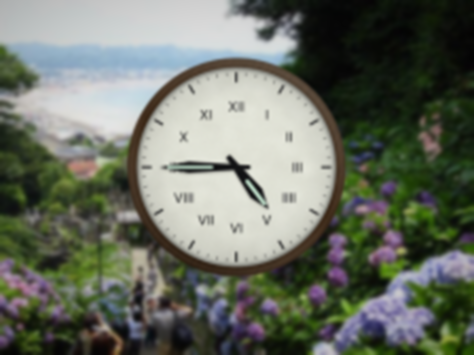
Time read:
4,45
